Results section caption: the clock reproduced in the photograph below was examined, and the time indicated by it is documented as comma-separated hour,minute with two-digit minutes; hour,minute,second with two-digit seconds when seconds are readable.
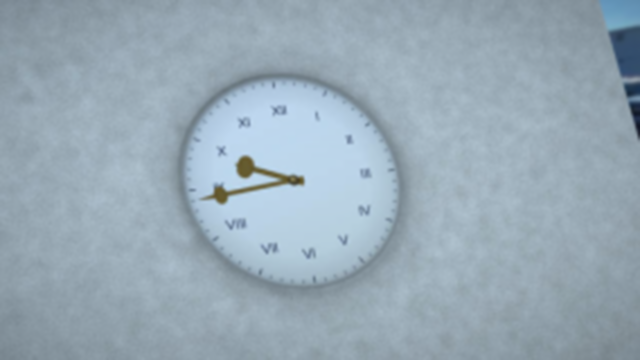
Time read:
9,44
